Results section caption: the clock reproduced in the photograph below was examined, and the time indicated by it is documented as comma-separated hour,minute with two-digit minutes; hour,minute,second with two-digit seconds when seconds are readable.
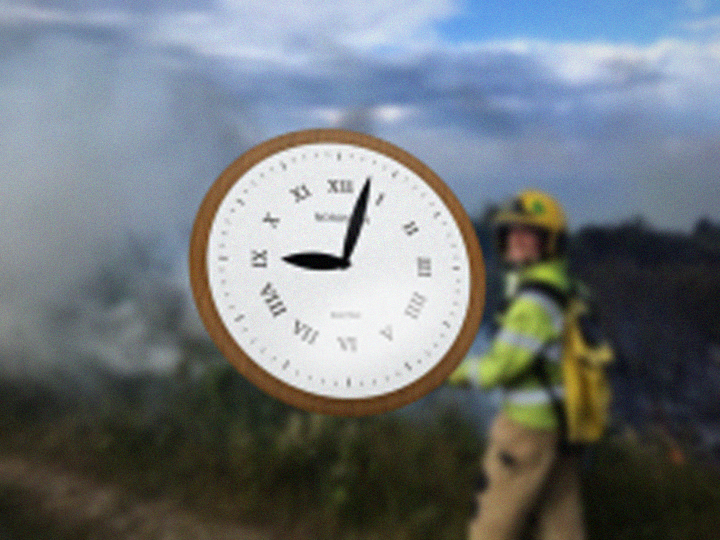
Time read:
9,03
